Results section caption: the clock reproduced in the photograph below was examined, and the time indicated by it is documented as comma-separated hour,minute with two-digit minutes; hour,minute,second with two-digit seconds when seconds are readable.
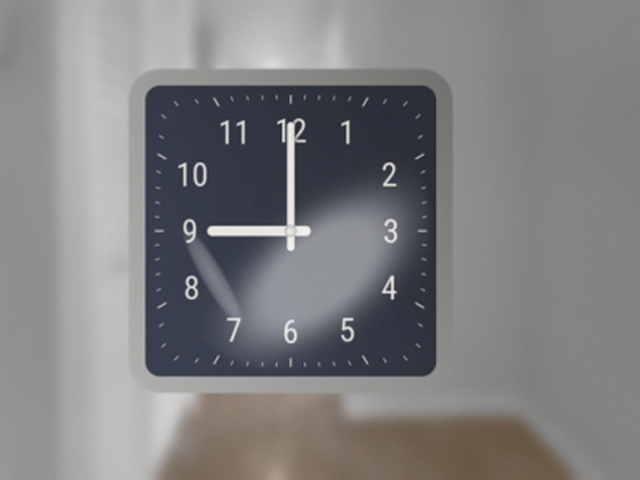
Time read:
9,00
